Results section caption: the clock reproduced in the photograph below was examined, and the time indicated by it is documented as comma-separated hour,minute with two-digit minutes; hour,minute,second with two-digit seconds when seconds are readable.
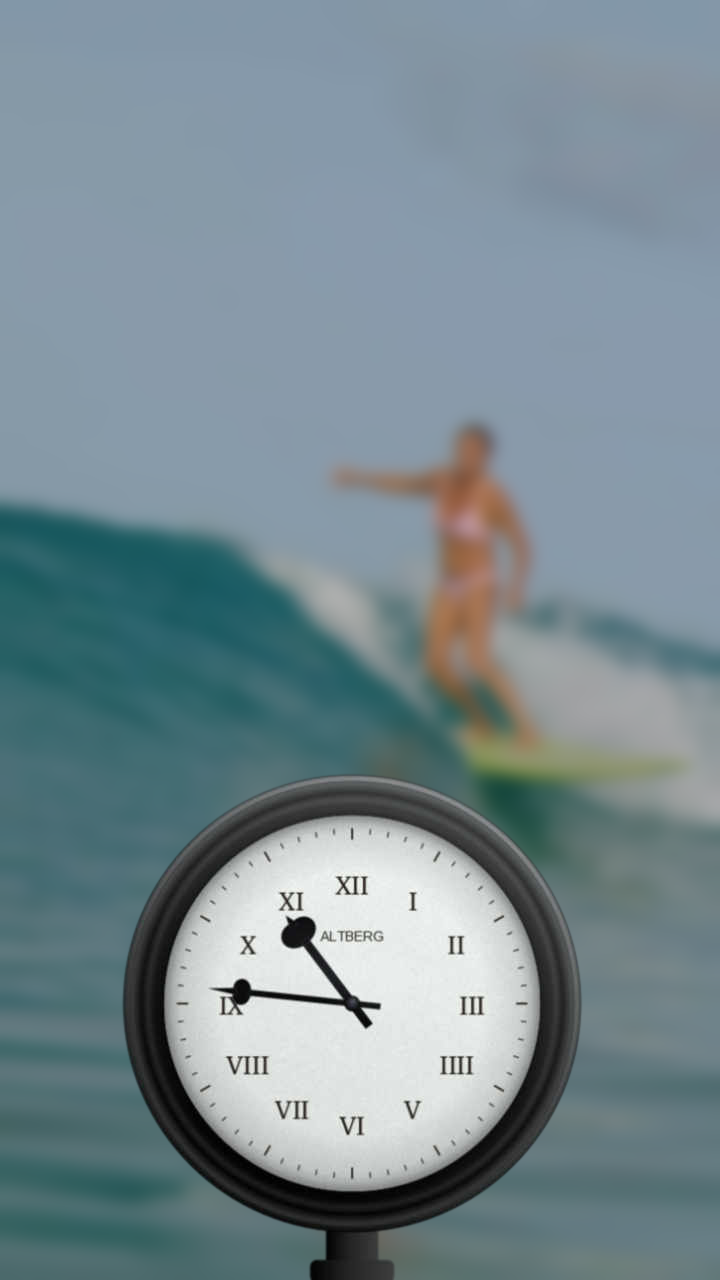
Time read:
10,46
